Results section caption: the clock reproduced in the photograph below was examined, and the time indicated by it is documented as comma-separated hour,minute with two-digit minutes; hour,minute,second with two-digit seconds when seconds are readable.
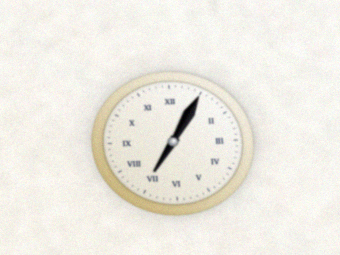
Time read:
7,05
